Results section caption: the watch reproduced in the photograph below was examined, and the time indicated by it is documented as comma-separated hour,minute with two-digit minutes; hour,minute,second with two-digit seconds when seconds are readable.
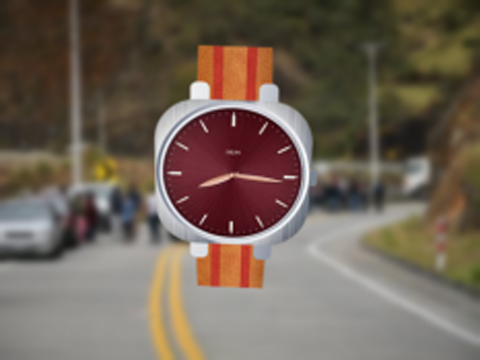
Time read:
8,16
